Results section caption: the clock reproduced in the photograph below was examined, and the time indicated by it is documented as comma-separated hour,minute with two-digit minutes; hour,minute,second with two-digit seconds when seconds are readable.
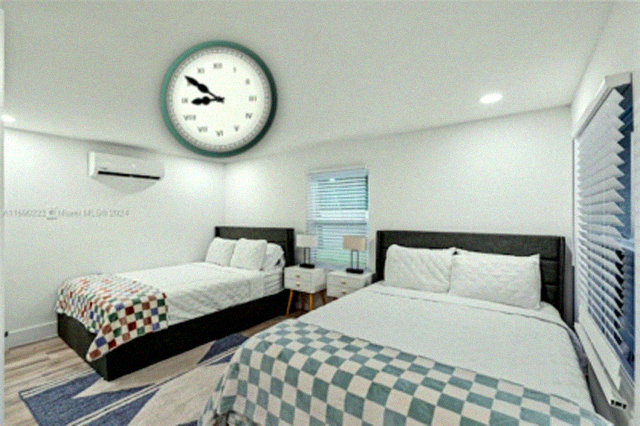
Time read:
8,51
